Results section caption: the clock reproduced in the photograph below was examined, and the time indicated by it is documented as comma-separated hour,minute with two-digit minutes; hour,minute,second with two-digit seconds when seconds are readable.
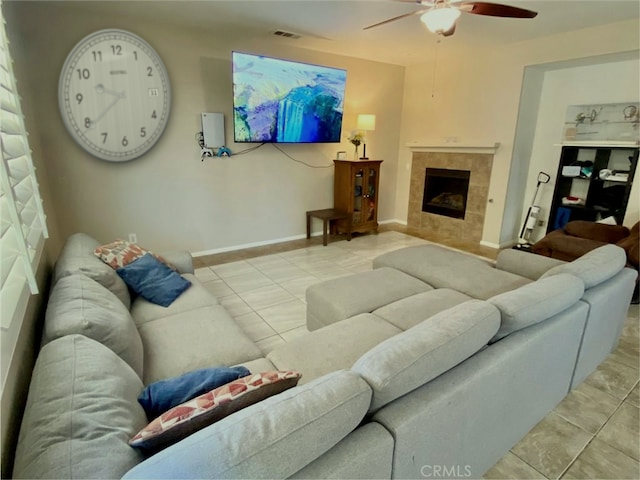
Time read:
9,39
